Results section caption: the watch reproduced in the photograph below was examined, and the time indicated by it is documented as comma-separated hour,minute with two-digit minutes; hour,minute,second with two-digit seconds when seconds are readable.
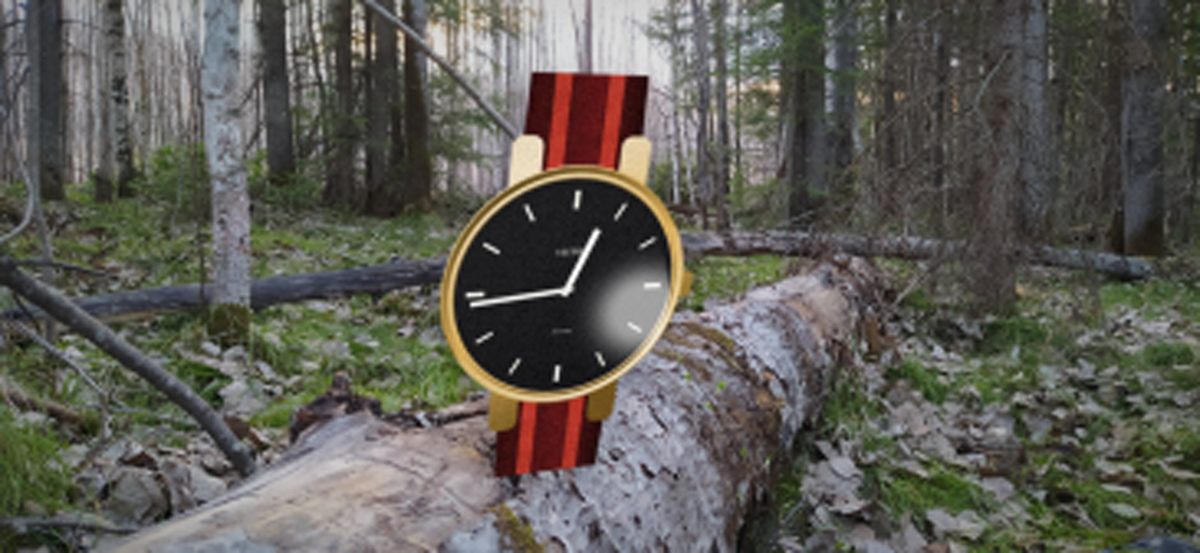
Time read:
12,44
